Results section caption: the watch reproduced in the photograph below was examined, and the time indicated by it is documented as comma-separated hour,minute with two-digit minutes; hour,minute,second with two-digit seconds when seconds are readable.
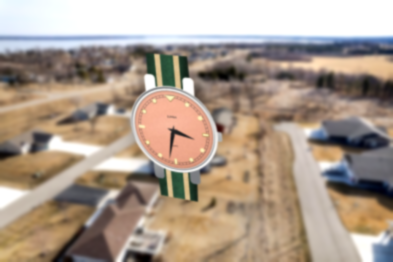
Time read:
3,32
